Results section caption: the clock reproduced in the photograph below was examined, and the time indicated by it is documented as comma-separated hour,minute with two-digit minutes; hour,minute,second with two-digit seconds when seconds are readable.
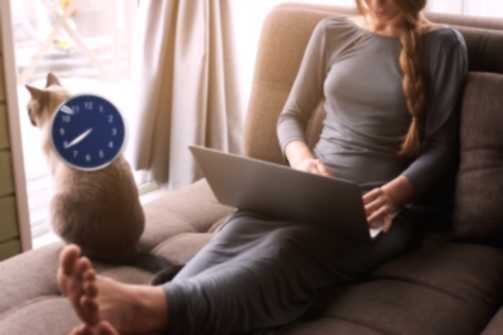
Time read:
7,39
